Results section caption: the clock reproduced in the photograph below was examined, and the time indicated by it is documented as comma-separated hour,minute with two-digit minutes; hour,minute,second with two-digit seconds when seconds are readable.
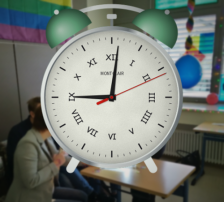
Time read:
9,01,11
